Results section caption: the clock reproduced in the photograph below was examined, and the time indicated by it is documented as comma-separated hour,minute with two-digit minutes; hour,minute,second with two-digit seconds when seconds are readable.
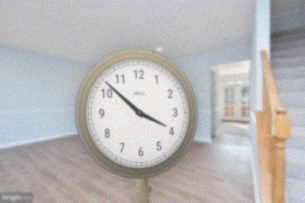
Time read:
3,52
